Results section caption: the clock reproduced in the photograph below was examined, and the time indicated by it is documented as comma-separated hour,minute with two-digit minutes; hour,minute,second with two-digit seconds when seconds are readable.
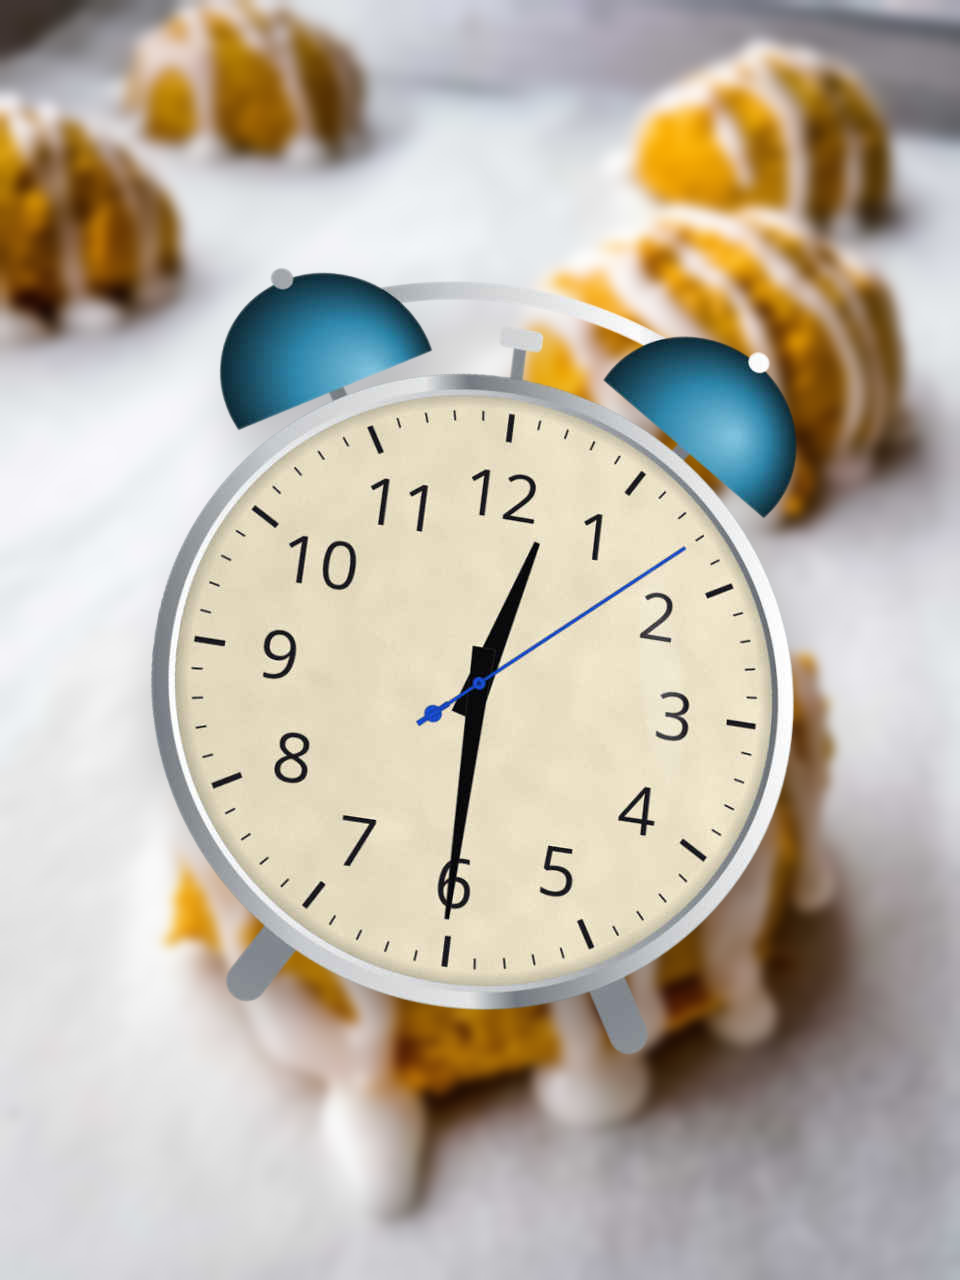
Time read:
12,30,08
